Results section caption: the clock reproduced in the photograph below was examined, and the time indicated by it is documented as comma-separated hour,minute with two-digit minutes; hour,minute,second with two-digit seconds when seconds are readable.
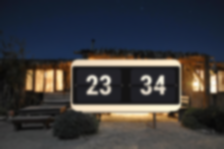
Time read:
23,34
